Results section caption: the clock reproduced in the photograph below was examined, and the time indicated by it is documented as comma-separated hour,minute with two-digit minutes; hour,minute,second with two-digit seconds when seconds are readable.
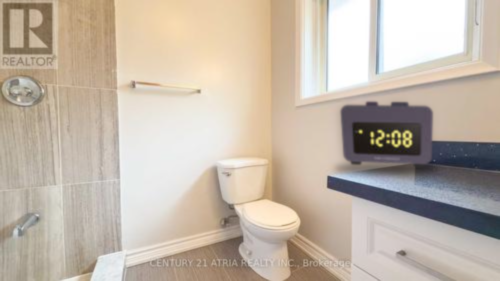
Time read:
12,08
